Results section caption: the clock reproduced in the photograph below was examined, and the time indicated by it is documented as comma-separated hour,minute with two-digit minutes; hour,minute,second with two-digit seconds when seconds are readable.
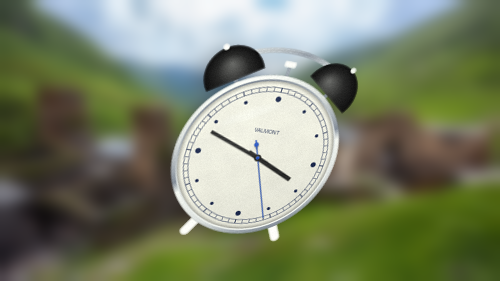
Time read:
3,48,26
